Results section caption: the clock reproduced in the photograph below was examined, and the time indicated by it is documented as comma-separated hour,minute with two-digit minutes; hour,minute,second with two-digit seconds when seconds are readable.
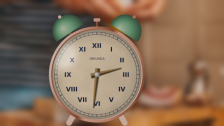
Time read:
2,31
